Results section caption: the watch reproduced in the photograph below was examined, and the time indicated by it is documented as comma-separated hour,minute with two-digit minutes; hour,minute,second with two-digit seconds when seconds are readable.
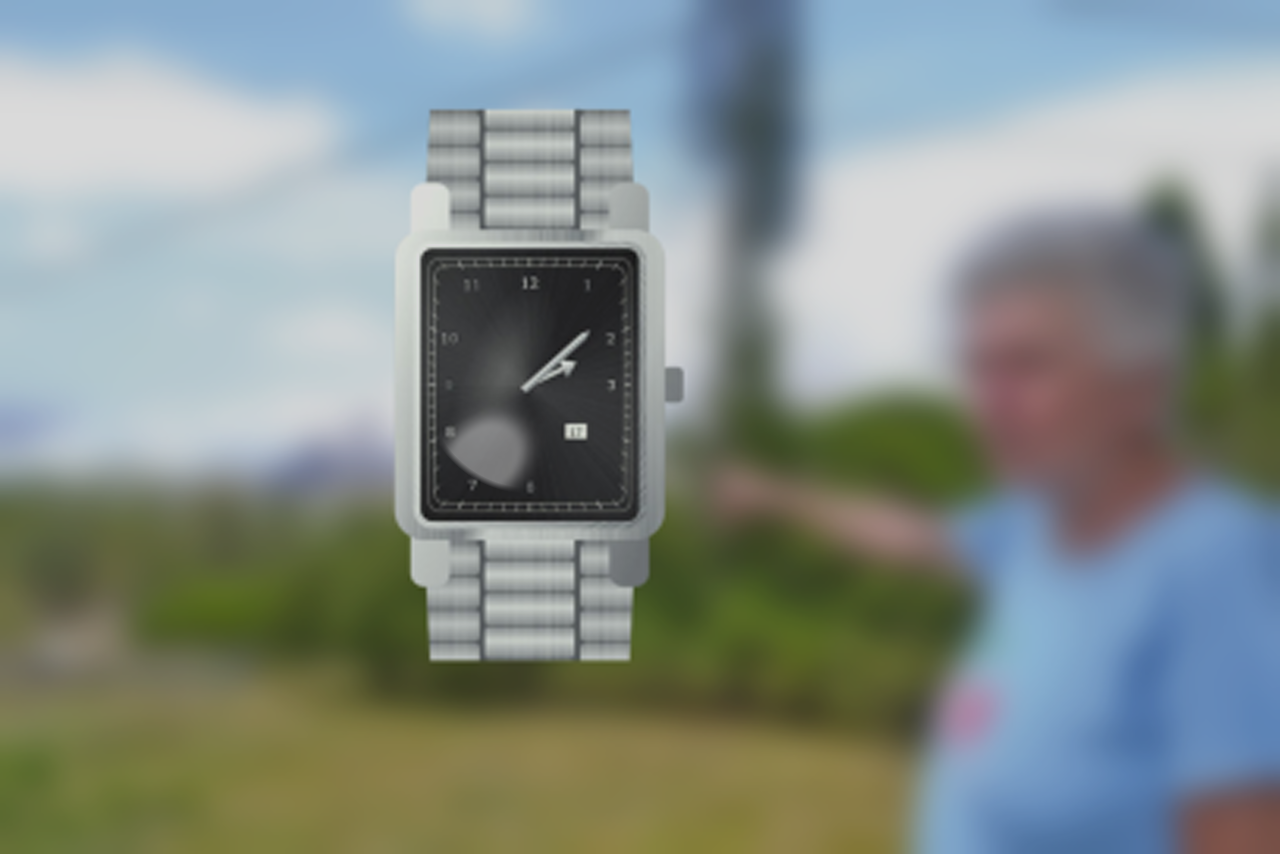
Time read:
2,08
